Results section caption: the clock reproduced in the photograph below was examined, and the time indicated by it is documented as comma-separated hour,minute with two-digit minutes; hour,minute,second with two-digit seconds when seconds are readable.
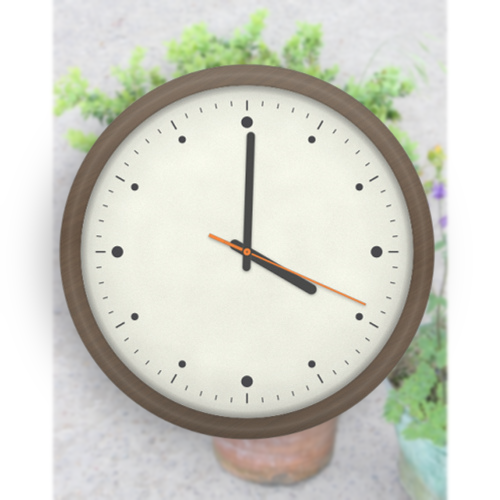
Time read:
4,00,19
